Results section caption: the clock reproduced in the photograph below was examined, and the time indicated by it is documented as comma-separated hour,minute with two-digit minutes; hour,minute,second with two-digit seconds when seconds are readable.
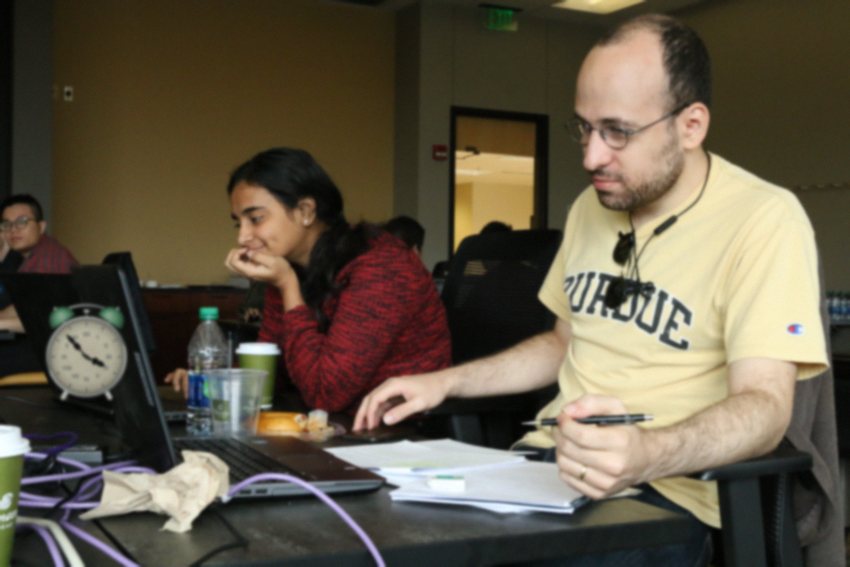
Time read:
3,53
